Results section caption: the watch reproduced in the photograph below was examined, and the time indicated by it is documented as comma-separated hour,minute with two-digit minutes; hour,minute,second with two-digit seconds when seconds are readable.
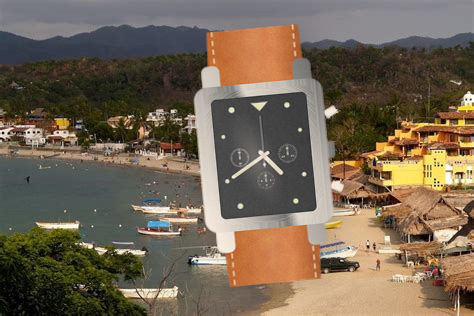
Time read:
4,40
